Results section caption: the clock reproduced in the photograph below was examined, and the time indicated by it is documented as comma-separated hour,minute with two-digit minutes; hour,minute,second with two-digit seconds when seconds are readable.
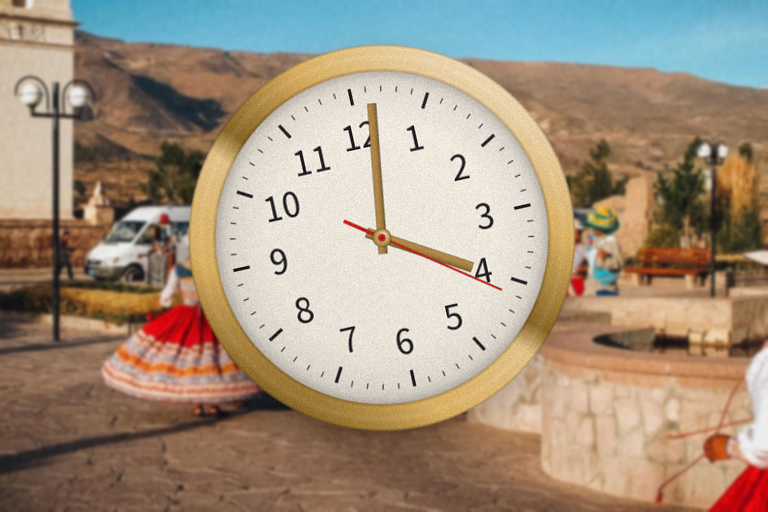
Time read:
4,01,21
